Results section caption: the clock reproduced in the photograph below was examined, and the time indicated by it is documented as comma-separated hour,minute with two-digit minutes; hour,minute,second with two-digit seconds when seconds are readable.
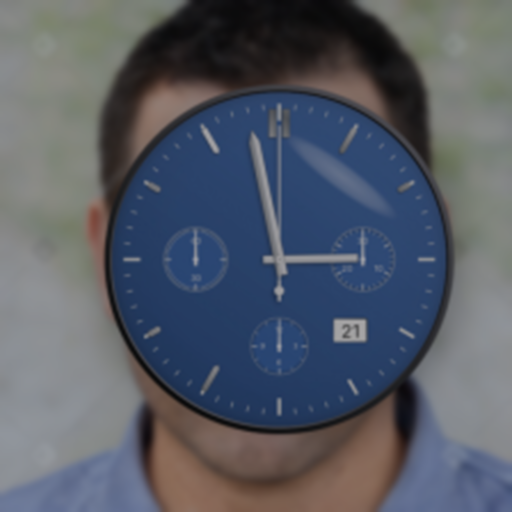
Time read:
2,58
